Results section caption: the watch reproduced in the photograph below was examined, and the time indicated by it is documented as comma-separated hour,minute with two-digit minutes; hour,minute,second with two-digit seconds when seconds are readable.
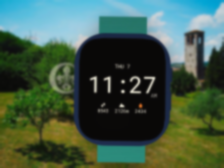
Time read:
11,27
